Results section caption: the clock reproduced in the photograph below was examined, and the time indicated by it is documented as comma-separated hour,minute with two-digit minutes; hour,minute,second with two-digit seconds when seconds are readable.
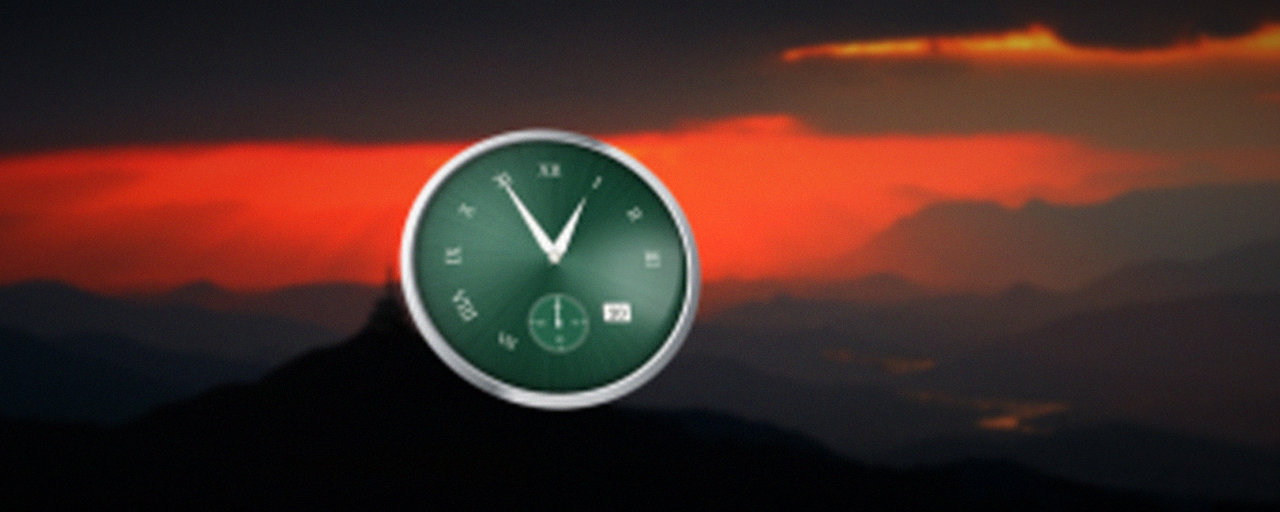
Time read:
12,55
